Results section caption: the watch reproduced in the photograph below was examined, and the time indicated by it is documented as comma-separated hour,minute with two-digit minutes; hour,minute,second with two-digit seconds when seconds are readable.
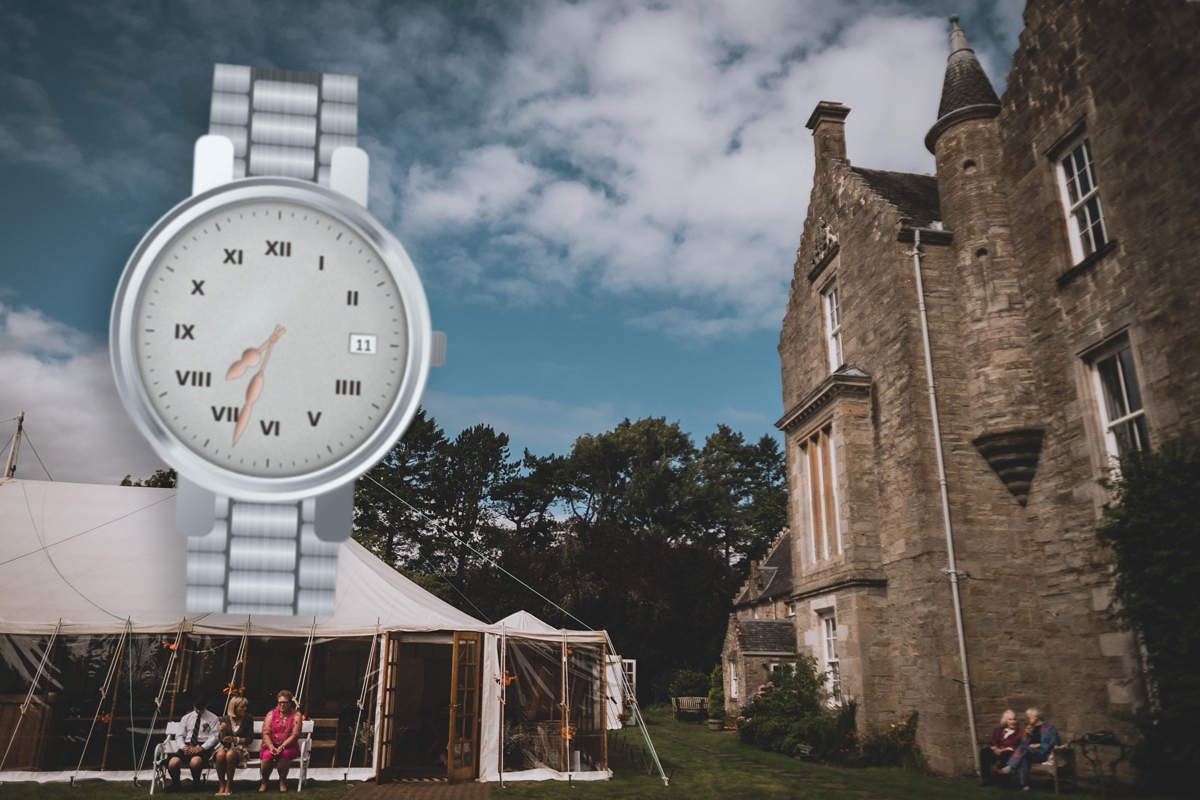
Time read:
7,33
